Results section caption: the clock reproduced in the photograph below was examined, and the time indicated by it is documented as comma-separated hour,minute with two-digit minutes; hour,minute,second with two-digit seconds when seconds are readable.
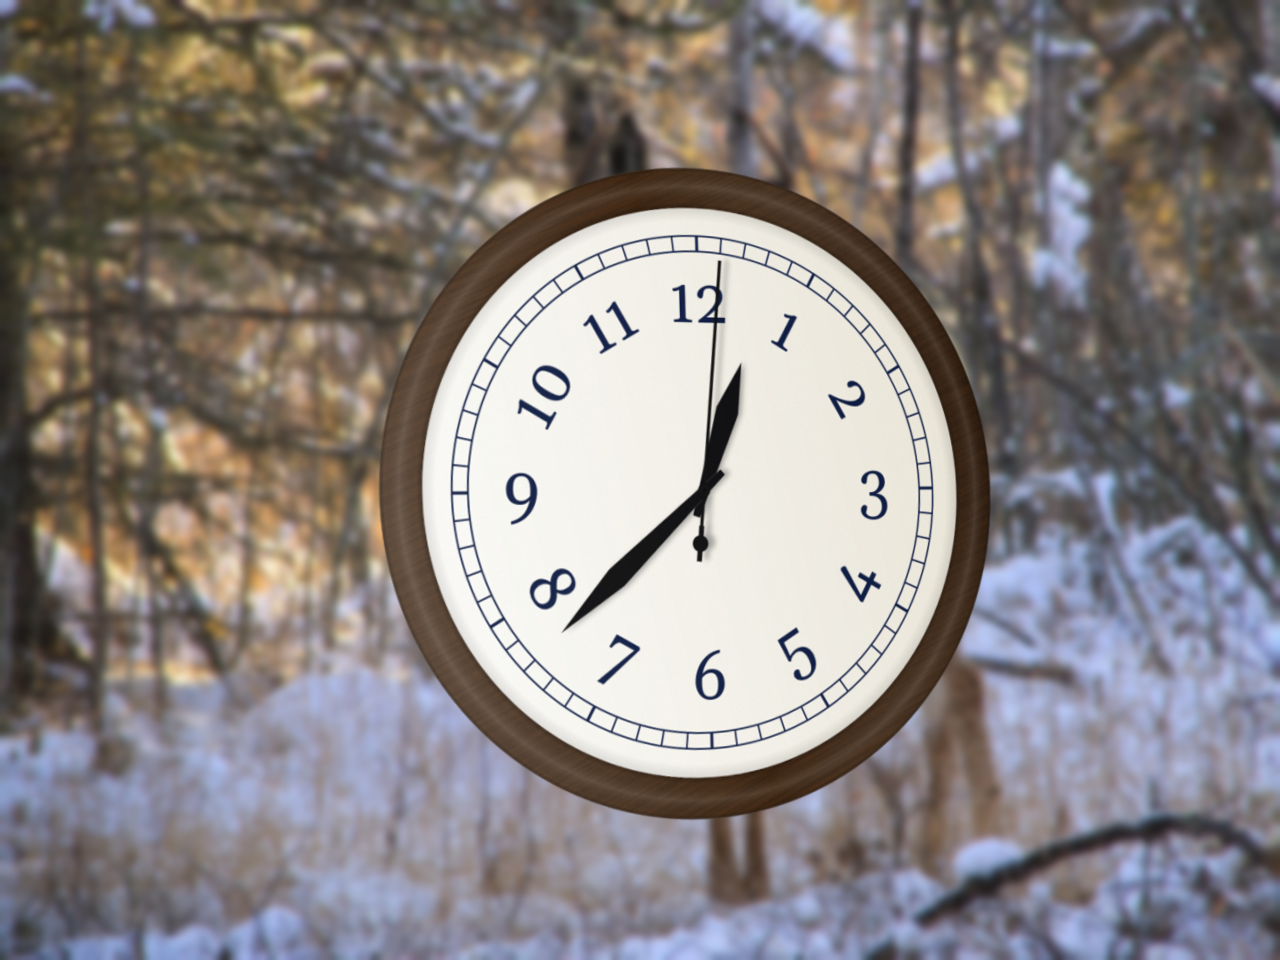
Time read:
12,38,01
